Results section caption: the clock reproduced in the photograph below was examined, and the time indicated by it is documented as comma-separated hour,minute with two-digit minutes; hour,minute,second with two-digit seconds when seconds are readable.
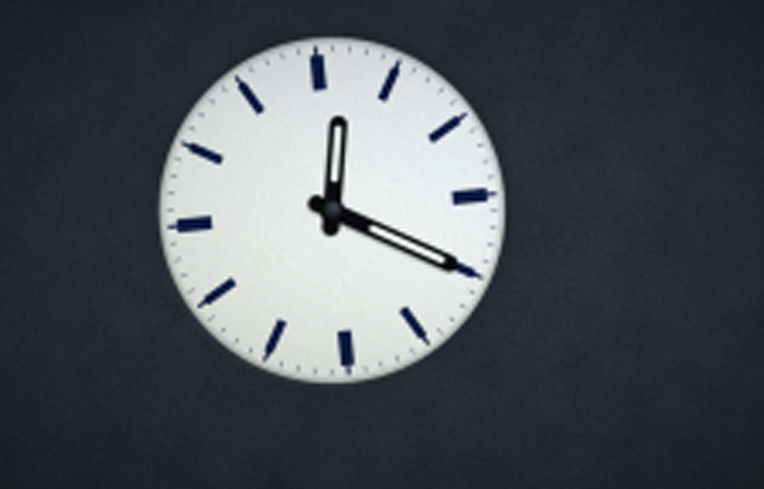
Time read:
12,20
